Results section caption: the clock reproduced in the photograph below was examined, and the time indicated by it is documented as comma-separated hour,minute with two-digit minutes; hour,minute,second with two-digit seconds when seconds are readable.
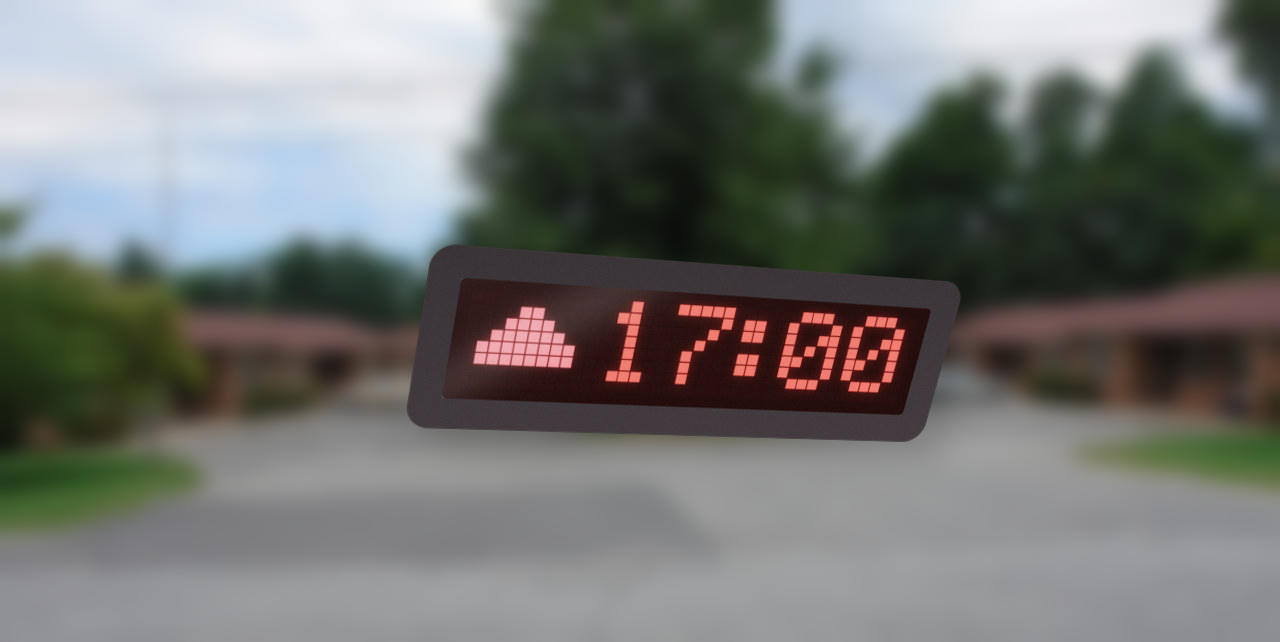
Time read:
17,00
